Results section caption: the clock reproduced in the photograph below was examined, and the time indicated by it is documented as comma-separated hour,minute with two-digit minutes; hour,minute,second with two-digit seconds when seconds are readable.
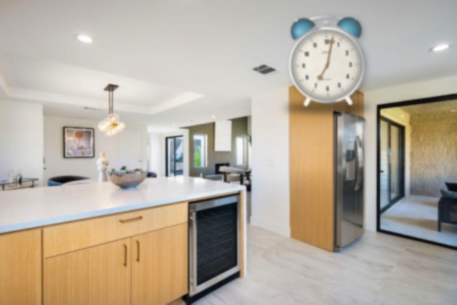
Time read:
7,02
